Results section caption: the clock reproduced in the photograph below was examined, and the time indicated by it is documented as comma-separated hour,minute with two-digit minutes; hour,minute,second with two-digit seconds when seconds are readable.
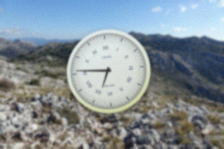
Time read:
6,46
